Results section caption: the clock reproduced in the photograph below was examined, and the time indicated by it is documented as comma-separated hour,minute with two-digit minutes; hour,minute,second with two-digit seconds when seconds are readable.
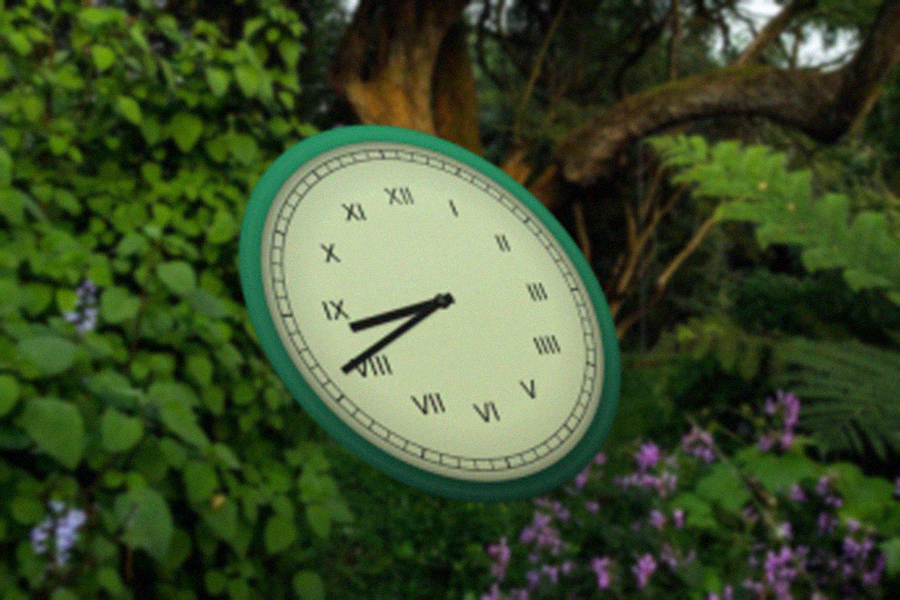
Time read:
8,41
